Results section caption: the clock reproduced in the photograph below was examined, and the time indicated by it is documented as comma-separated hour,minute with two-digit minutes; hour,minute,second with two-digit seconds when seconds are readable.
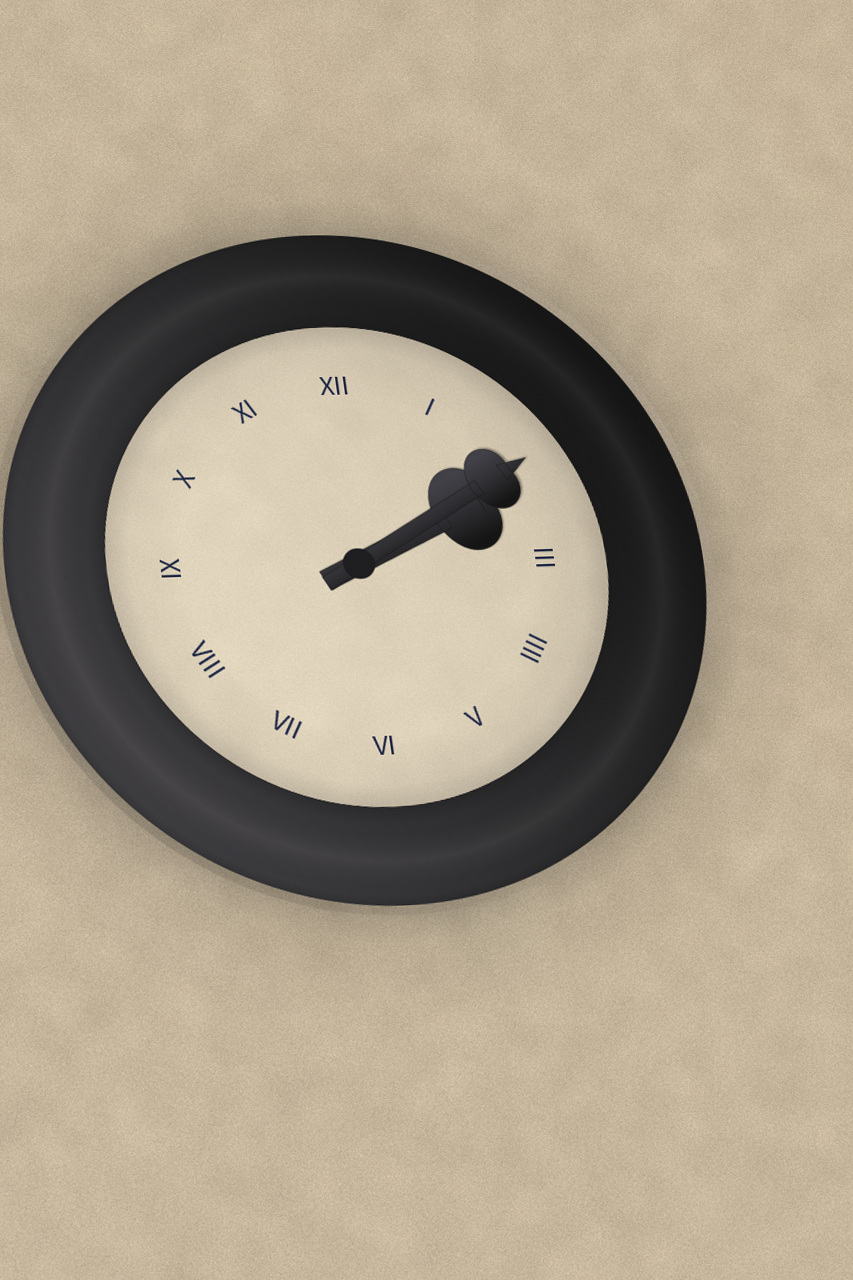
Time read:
2,10
